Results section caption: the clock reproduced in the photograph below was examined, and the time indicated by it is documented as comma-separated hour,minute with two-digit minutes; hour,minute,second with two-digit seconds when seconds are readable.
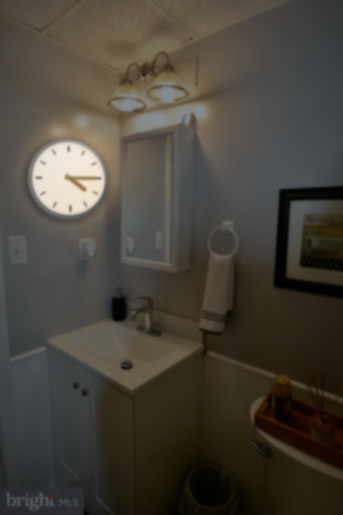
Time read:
4,15
